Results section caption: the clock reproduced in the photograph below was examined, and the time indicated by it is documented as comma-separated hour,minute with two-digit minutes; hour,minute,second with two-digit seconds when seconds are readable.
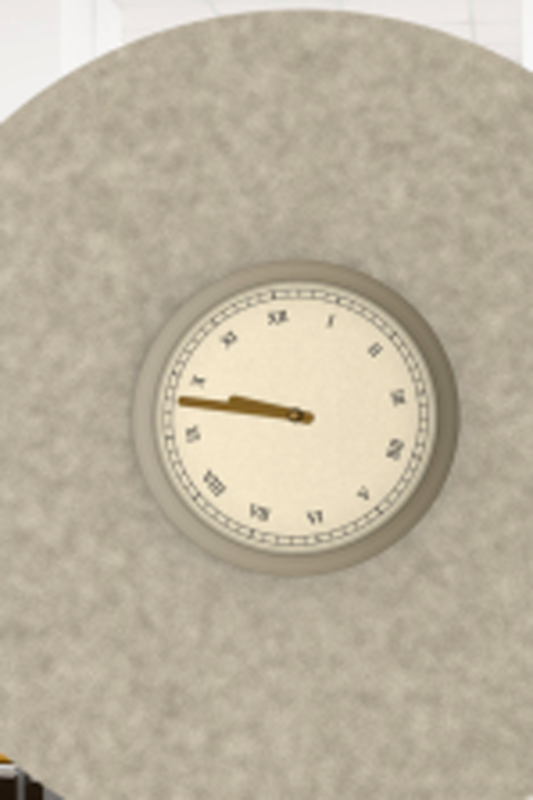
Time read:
9,48
